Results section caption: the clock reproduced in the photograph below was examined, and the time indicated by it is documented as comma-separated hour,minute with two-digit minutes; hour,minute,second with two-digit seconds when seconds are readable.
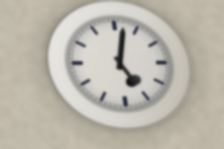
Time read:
5,02
